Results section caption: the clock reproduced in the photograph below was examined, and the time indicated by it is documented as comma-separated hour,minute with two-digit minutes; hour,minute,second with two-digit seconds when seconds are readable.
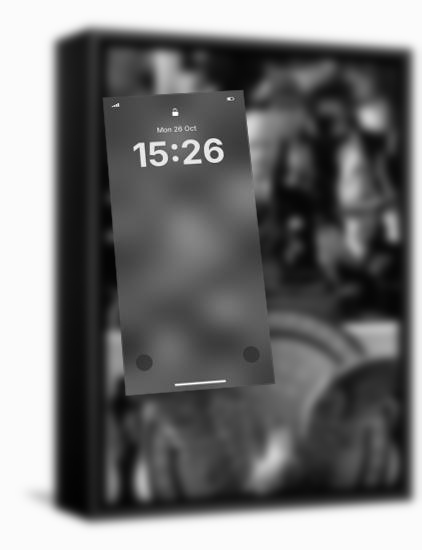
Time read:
15,26
